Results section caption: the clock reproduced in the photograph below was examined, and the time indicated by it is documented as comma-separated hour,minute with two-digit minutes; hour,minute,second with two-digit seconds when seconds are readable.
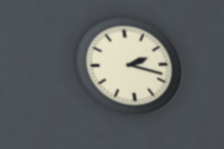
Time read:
2,18
